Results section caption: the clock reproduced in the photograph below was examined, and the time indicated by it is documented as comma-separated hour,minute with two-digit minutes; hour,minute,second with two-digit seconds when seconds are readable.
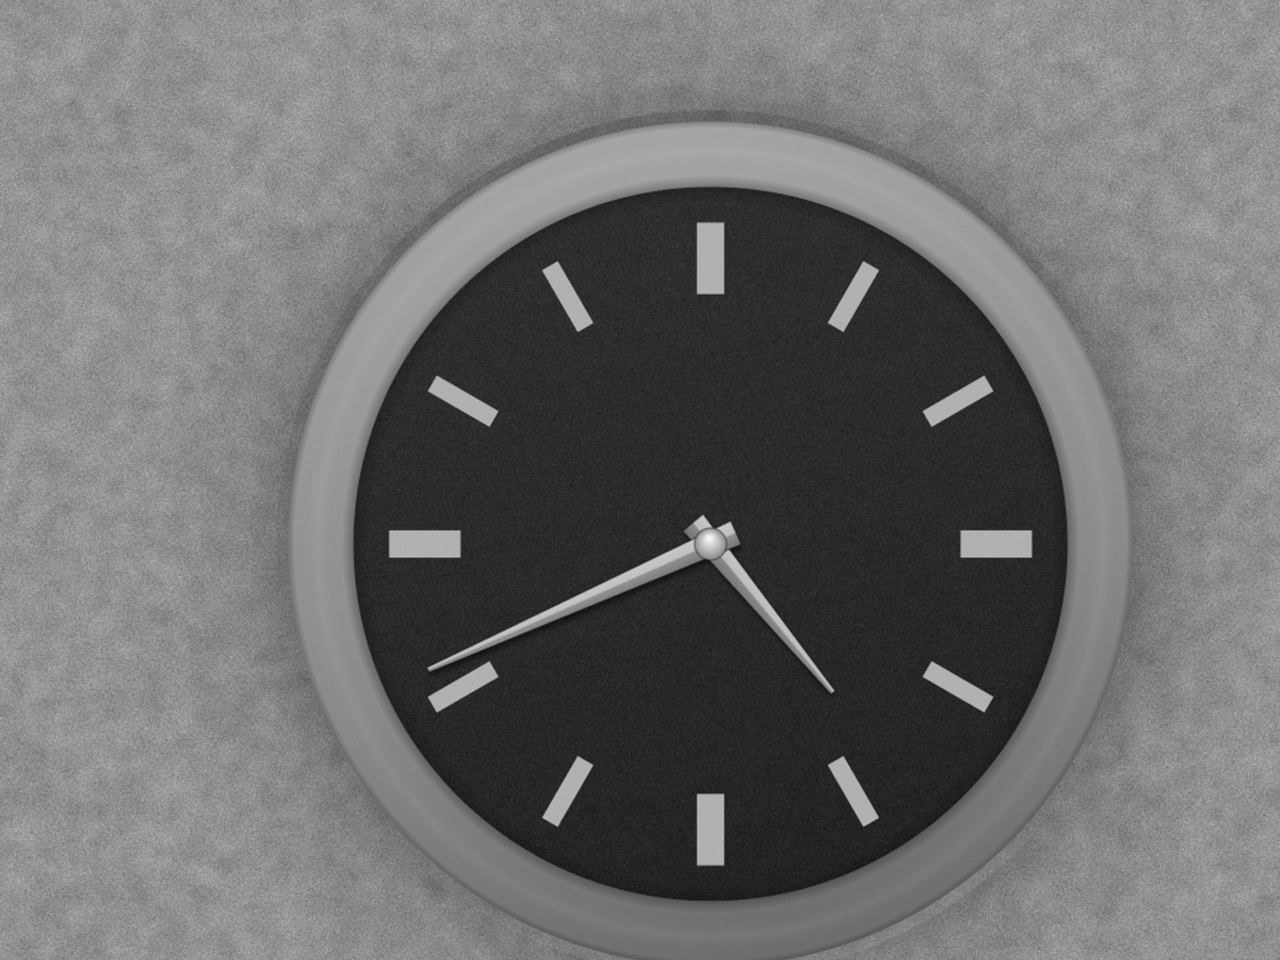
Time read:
4,41
